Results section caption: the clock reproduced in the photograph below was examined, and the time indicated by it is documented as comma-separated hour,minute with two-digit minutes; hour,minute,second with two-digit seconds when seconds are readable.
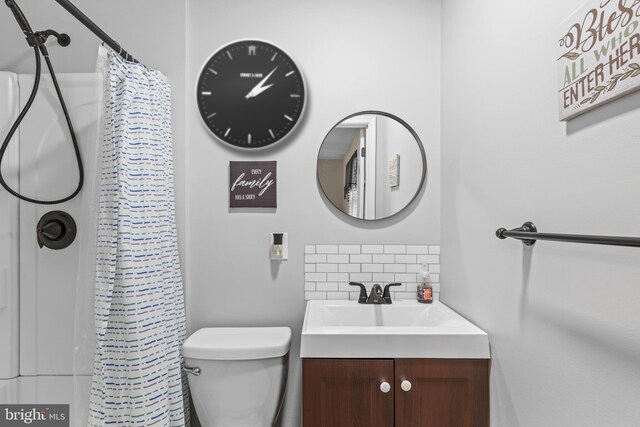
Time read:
2,07
